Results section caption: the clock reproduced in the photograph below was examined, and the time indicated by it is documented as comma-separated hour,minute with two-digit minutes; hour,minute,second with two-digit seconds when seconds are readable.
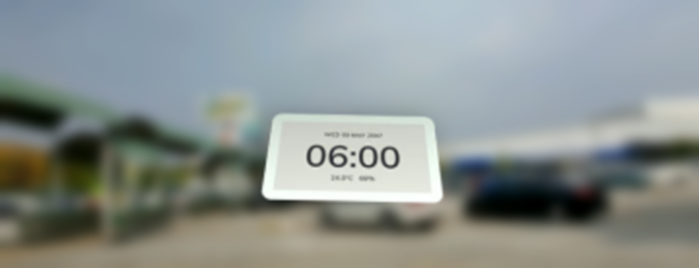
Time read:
6,00
